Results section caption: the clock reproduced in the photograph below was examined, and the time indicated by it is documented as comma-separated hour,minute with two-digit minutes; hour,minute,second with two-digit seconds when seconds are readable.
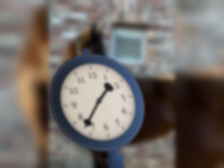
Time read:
1,37
